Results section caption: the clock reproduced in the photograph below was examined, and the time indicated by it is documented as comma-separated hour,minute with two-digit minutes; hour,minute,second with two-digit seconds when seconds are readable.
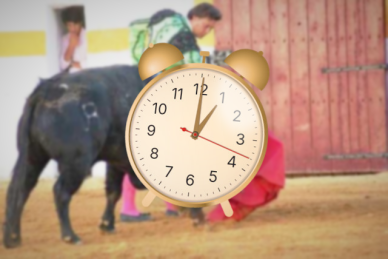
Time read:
1,00,18
